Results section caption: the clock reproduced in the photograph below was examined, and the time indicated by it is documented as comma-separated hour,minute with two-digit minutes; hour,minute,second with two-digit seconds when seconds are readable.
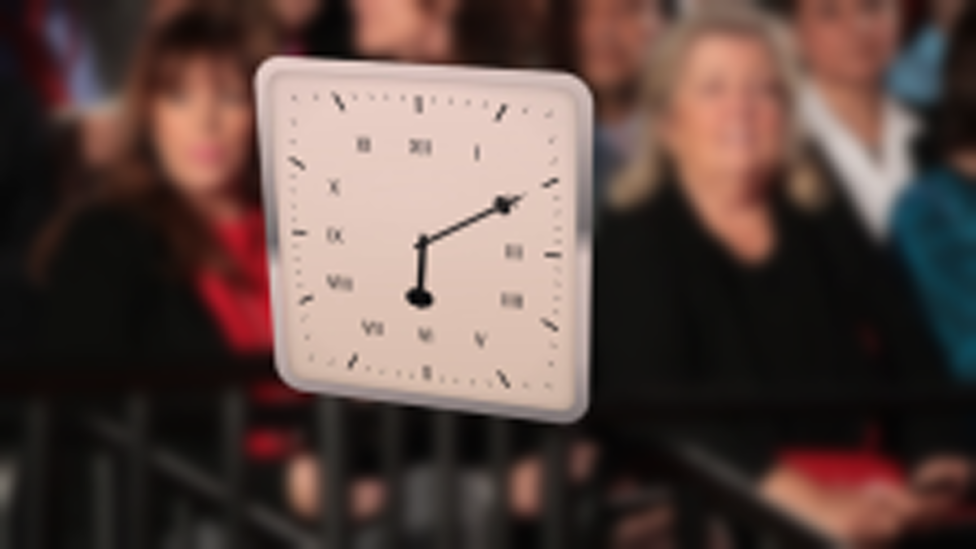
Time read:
6,10
